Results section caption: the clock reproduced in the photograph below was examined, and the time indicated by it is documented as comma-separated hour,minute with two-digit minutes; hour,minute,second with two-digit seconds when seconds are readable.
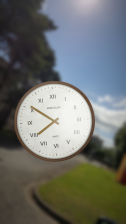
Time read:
7,51
